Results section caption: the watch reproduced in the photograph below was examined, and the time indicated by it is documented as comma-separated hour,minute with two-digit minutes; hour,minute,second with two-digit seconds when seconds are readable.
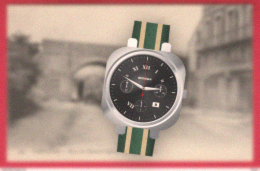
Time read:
2,49
